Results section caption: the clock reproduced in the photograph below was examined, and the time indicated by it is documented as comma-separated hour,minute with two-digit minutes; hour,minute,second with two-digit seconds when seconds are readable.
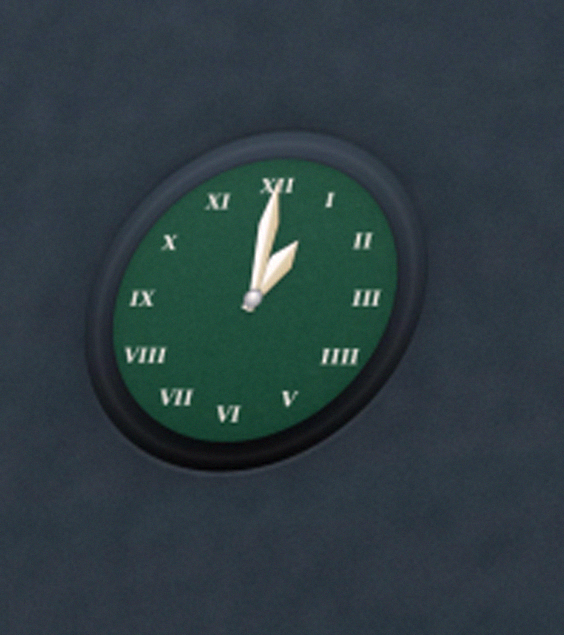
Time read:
1,00
